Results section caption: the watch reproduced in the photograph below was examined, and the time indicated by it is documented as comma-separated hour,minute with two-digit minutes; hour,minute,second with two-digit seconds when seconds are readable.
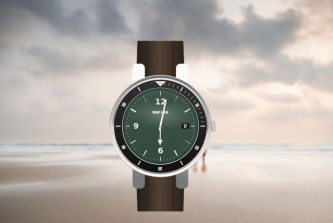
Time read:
6,02
